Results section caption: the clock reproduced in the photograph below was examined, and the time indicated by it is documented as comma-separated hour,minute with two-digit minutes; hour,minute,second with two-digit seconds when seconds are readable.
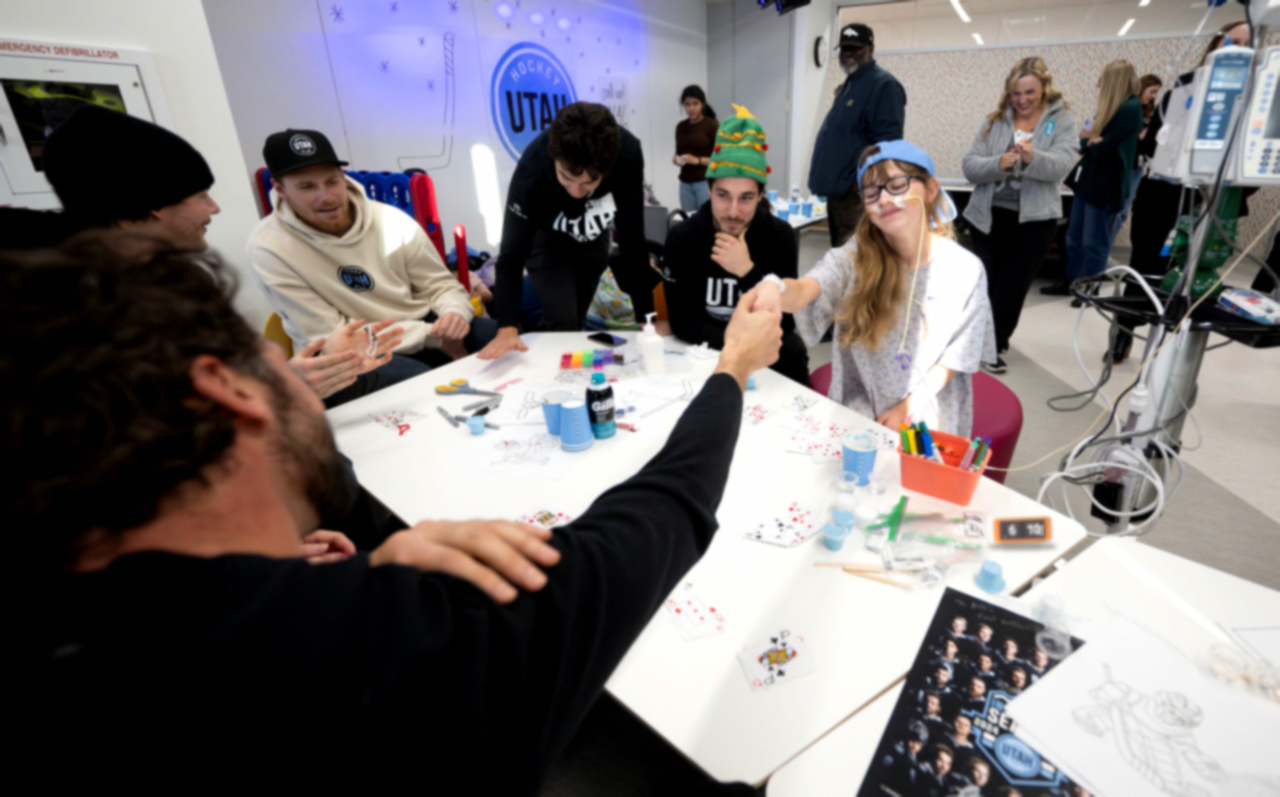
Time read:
6,10
